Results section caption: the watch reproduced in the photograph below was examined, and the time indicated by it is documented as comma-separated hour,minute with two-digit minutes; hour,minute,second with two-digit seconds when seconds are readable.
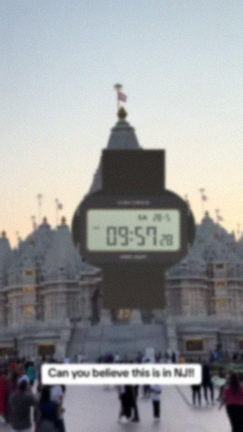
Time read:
9,57
